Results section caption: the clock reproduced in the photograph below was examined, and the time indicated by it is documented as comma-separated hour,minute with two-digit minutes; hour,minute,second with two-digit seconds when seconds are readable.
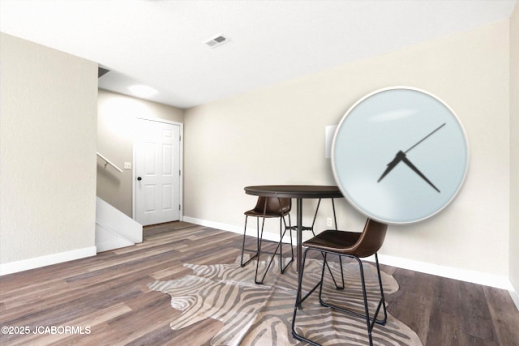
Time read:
7,22,09
